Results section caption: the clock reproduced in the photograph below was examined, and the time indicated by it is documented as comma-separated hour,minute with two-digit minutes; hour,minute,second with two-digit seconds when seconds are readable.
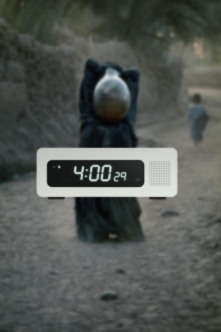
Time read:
4,00,29
